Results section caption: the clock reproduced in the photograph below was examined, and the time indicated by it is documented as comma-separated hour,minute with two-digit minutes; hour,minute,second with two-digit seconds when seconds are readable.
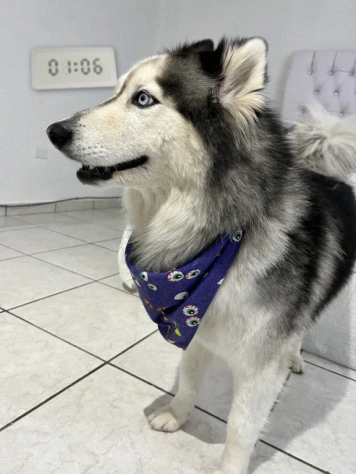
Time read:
1,06
